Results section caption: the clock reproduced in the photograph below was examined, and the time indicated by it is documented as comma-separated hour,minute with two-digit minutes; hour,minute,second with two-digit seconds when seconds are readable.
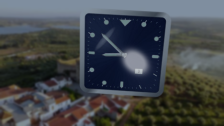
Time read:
8,52
